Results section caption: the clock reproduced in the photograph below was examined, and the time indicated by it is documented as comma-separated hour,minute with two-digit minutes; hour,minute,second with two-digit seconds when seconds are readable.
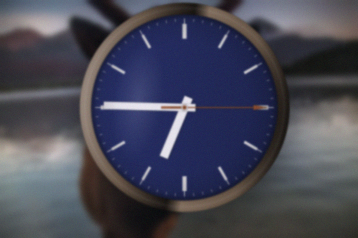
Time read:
6,45,15
